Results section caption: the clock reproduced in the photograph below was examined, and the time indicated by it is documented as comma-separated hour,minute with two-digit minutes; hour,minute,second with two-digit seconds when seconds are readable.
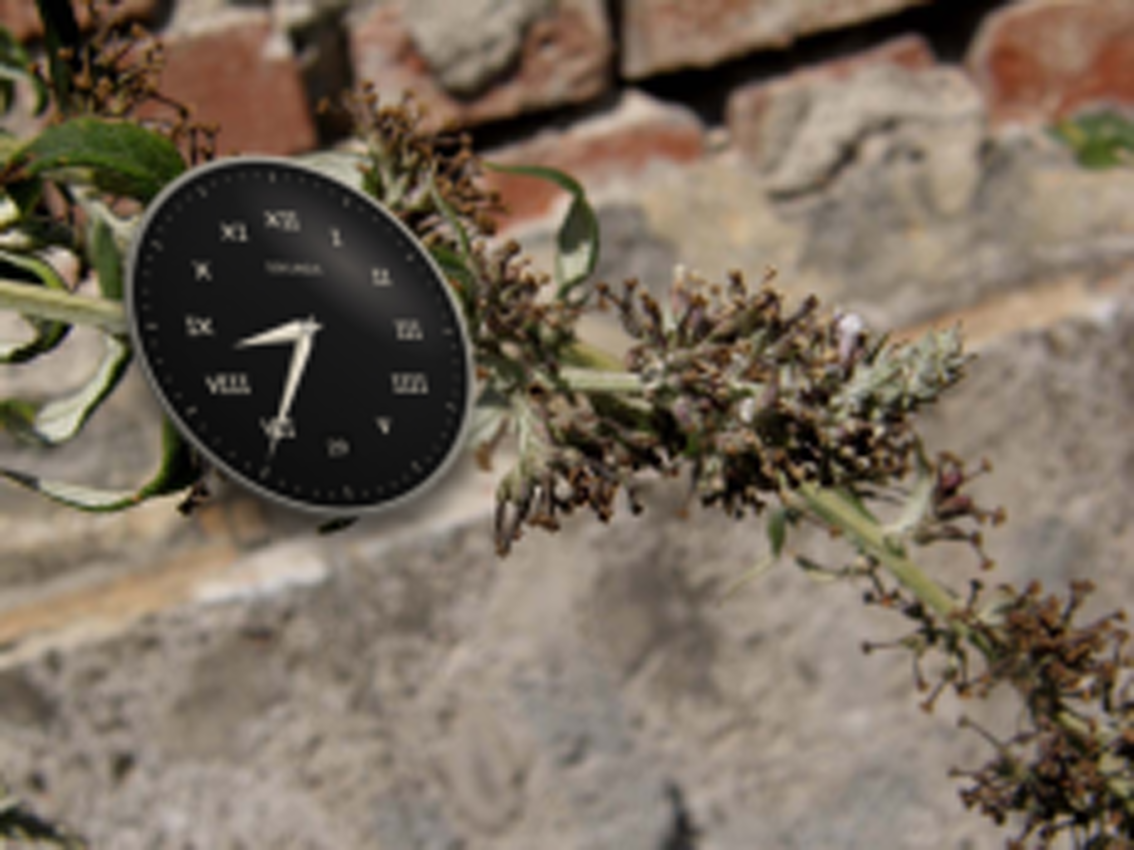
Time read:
8,35
